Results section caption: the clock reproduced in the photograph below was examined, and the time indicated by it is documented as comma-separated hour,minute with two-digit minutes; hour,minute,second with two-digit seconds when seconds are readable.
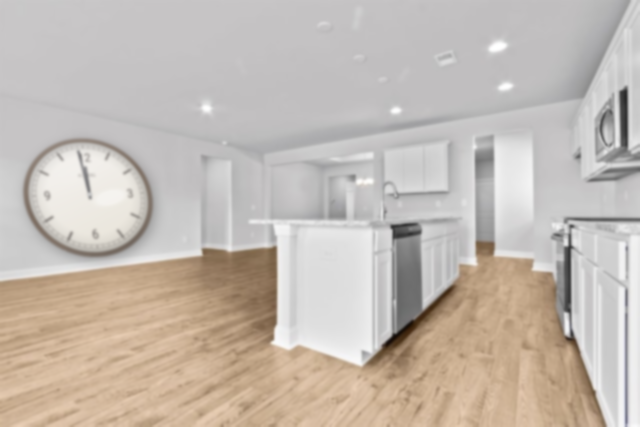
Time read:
11,59
